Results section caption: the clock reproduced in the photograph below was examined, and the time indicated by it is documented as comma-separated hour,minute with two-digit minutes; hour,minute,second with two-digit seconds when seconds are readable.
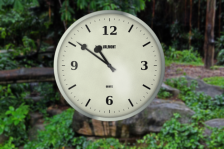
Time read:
10,51
